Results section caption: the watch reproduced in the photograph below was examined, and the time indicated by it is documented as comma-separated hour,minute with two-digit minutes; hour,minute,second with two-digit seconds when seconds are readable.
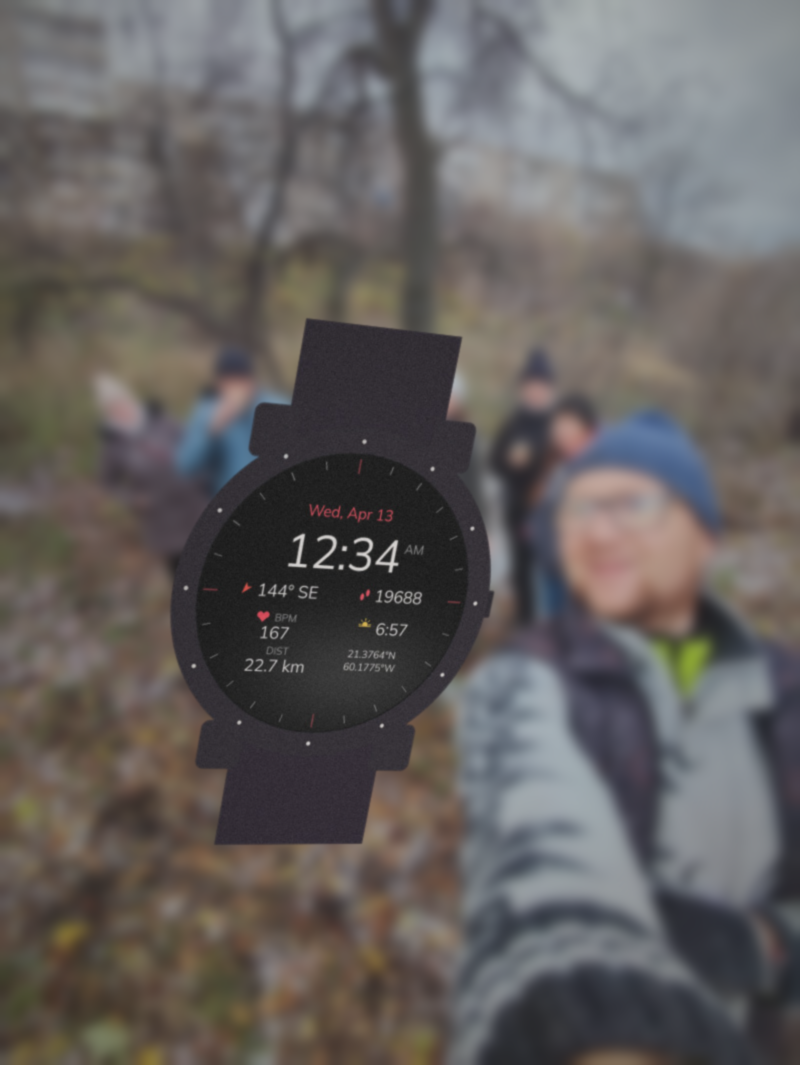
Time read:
12,34
